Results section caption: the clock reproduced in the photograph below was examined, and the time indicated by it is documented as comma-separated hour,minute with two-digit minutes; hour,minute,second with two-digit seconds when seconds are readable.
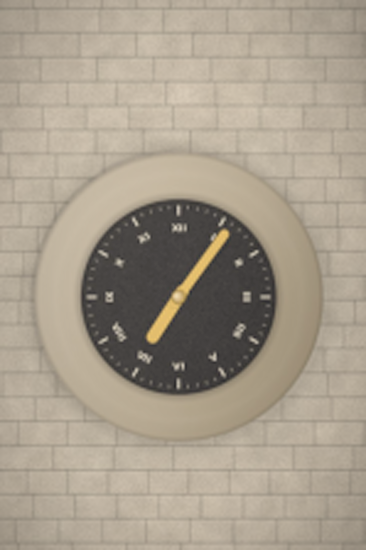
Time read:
7,06
